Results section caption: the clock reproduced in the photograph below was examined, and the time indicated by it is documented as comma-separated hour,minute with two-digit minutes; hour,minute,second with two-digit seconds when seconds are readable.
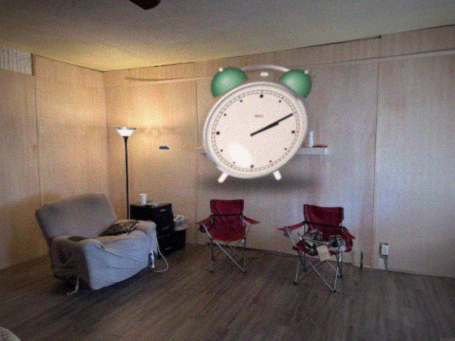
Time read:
2,10
